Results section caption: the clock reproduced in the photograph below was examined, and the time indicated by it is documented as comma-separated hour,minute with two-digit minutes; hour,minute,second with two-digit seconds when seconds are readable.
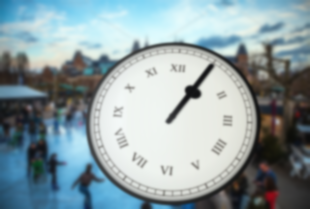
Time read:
1,05
